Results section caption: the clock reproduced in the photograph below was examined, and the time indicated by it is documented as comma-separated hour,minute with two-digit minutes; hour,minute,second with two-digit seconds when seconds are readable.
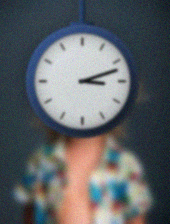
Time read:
3,12
